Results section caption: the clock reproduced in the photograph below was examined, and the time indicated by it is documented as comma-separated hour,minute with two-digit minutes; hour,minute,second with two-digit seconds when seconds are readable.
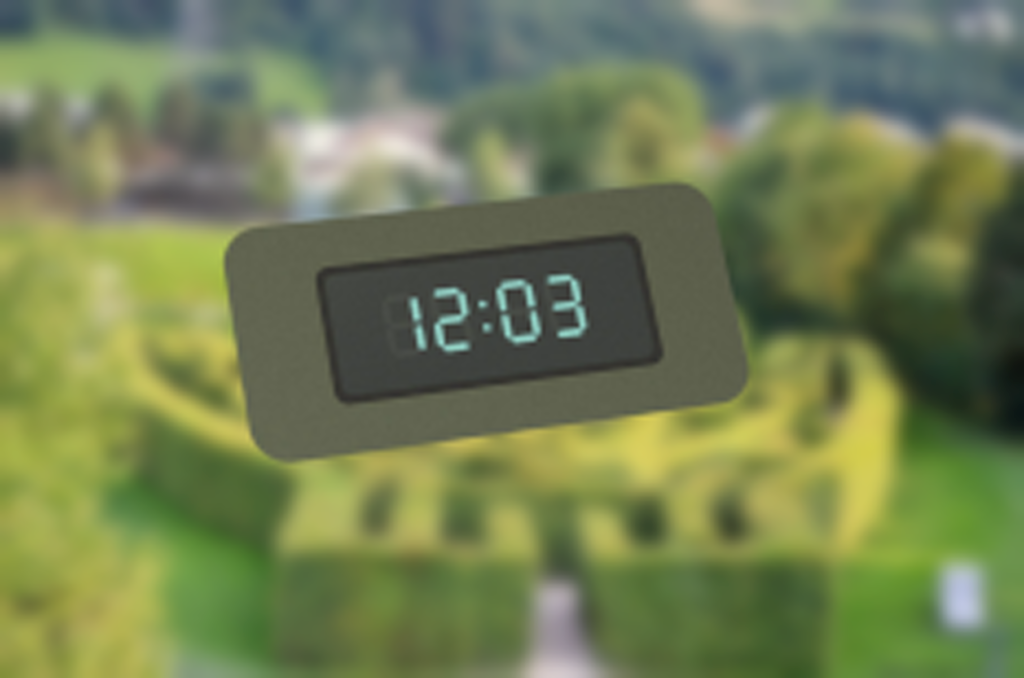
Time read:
12,03
